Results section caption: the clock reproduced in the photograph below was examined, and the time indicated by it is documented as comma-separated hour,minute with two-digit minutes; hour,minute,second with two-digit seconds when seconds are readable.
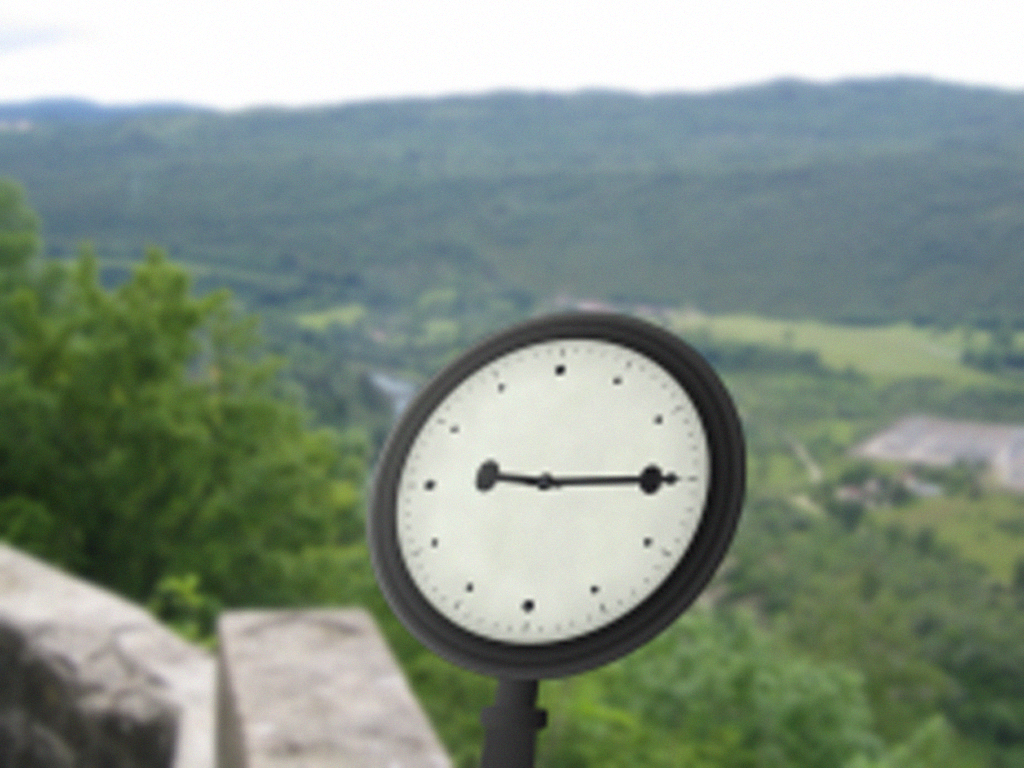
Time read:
9,15
